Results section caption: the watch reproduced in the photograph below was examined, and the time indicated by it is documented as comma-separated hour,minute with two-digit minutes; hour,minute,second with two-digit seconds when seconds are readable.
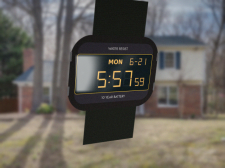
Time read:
5,57,59
